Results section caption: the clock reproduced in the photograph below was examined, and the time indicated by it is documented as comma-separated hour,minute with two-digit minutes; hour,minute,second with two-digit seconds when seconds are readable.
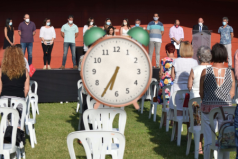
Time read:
6,35
